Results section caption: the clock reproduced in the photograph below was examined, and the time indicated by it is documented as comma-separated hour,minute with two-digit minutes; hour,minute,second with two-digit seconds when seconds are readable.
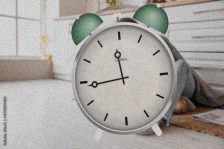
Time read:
11,44
